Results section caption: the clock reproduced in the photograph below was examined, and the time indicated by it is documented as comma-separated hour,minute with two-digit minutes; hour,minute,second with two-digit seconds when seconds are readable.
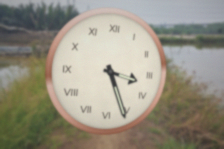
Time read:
3,26
